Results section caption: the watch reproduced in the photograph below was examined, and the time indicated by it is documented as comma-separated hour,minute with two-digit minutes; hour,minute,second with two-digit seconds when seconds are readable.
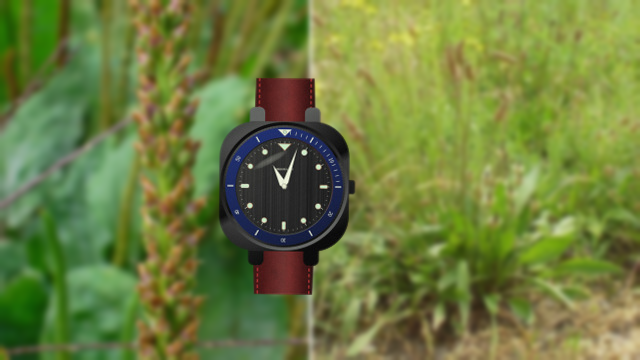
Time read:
11,03
